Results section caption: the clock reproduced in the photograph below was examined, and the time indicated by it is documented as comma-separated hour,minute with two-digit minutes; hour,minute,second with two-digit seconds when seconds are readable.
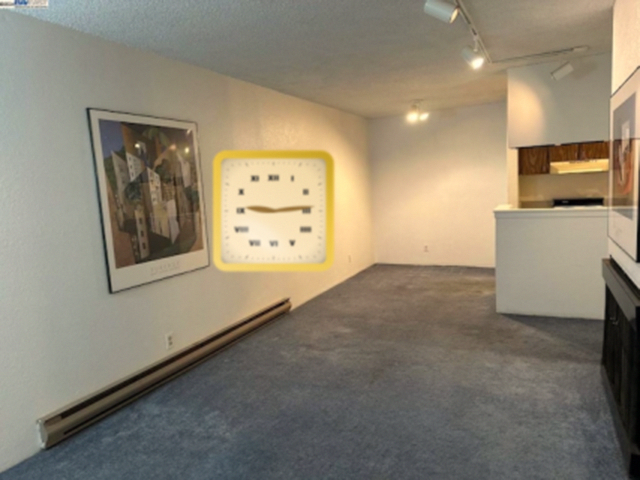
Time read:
9,14
